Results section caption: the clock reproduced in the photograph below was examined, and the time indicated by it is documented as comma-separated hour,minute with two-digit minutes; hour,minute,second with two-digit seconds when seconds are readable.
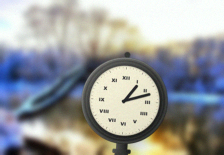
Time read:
1,12
